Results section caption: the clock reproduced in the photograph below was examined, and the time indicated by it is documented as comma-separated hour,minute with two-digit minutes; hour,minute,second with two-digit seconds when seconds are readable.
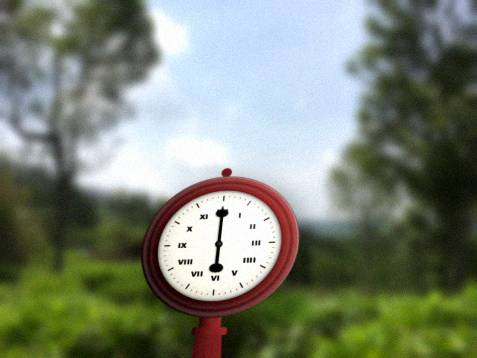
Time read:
6,00
